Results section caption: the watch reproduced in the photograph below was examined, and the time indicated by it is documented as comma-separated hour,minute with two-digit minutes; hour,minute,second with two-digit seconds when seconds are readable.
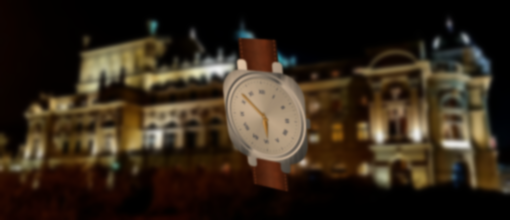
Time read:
5,52
